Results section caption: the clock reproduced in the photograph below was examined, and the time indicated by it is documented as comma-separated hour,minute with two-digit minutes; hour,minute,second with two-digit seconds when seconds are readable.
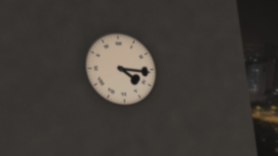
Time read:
4,16
